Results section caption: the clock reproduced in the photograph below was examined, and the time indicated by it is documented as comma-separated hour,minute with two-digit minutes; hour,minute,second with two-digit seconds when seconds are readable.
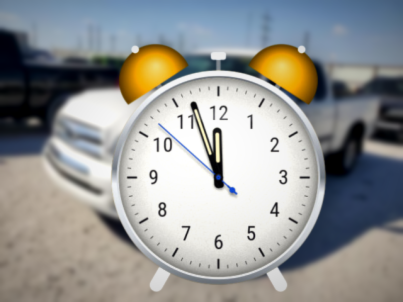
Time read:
11,56,52
